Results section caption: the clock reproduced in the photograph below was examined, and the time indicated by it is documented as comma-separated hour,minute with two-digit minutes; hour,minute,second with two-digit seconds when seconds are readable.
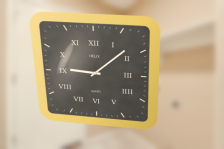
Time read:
9,08
